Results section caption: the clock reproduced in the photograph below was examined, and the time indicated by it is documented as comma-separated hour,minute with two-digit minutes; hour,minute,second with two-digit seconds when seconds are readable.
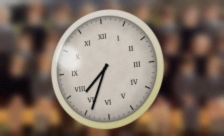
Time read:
7,34
